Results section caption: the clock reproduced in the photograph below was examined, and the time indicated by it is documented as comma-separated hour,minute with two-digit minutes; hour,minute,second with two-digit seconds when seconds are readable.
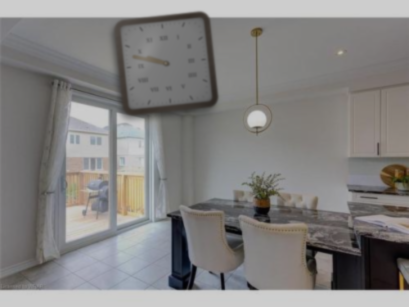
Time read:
9,48
